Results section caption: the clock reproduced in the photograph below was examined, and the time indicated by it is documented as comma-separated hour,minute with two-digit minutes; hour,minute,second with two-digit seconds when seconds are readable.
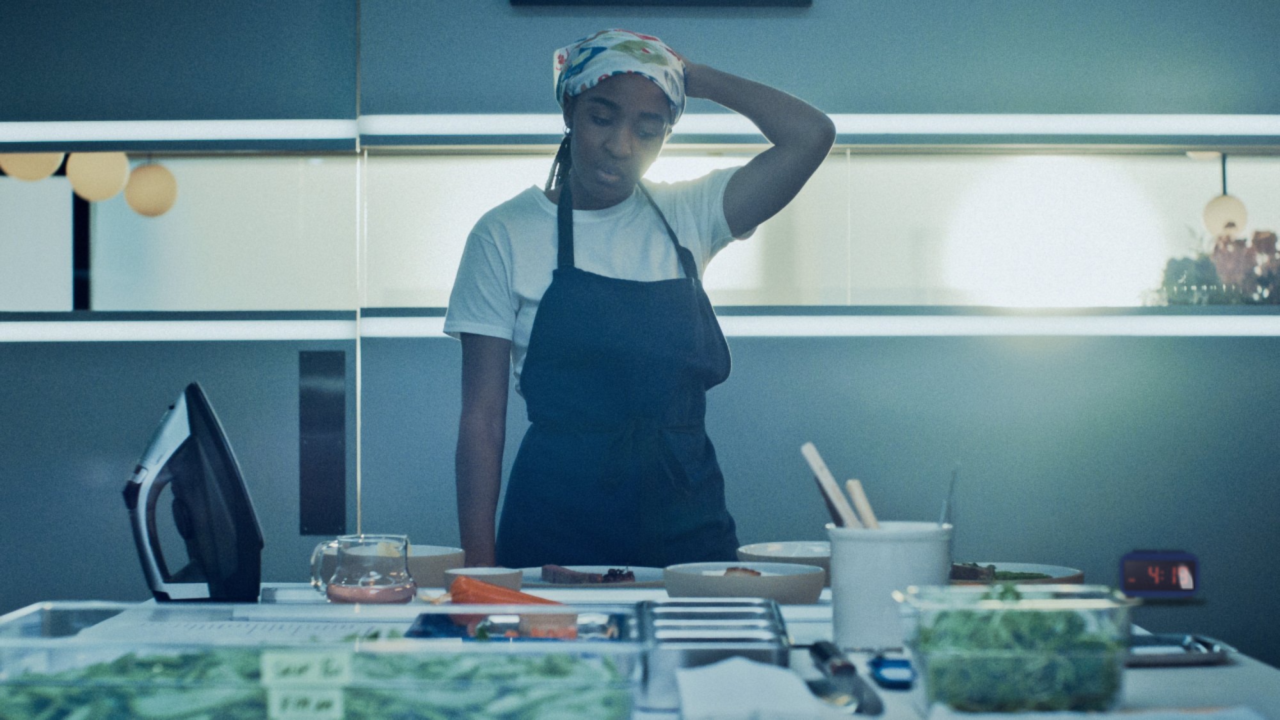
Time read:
4,19
